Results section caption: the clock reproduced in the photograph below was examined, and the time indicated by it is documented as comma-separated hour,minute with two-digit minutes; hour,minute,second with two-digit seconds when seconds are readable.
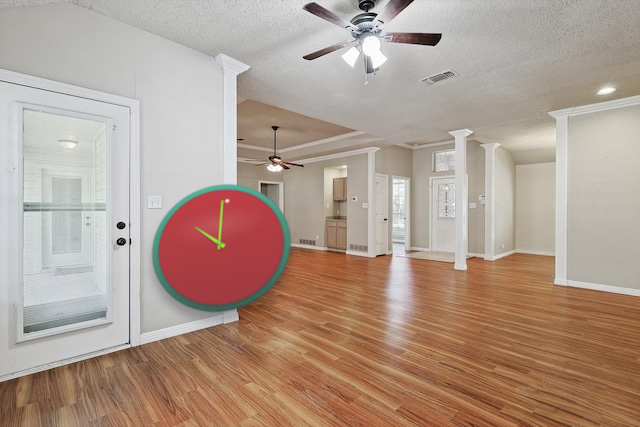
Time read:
9,59
